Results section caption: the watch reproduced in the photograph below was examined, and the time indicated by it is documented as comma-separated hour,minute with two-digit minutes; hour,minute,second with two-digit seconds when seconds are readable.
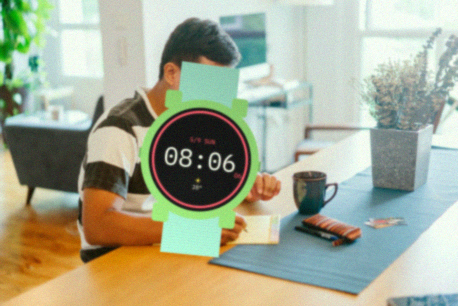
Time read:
8,06
